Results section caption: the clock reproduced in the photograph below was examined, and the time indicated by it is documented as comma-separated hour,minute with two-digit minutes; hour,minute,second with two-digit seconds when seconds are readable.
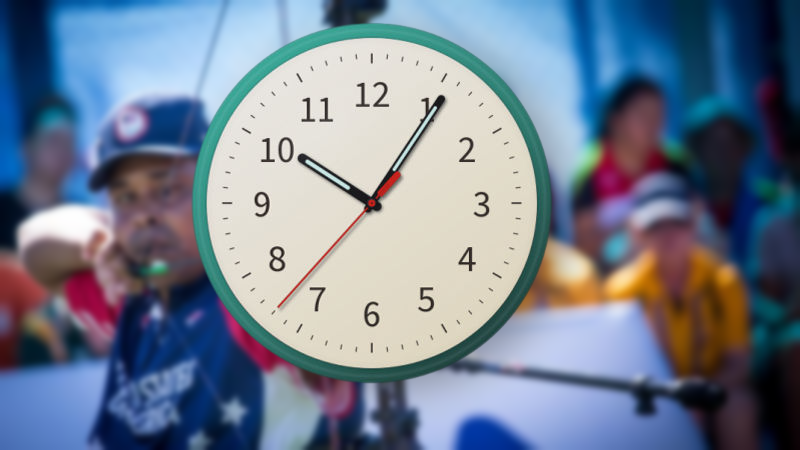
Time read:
10,05,37
